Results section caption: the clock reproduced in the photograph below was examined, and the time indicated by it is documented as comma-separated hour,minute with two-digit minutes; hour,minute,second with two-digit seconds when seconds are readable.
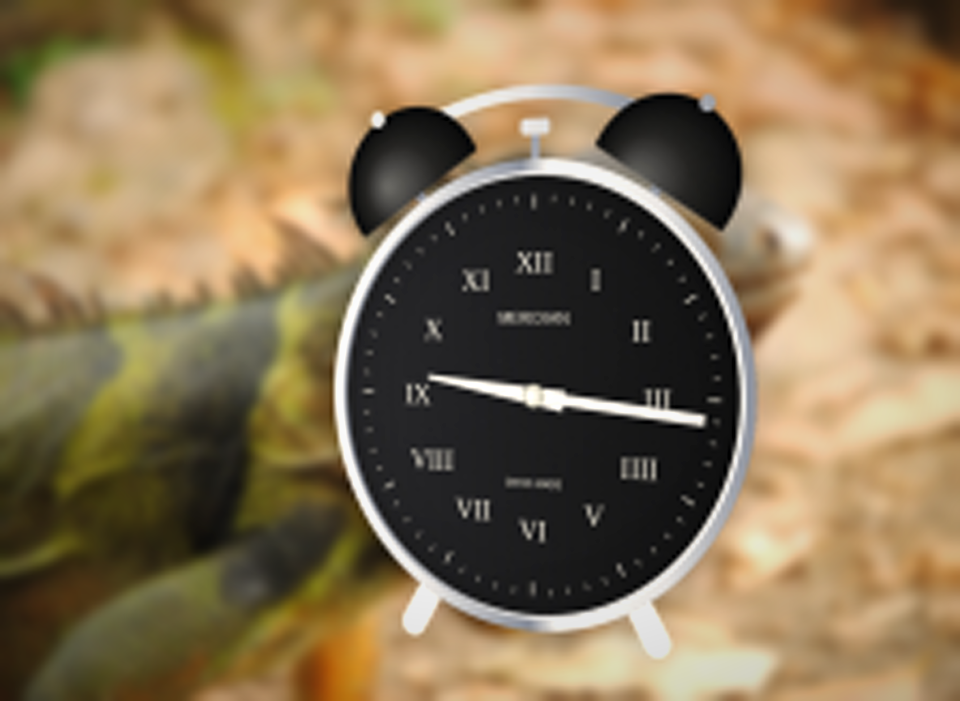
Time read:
9,16
